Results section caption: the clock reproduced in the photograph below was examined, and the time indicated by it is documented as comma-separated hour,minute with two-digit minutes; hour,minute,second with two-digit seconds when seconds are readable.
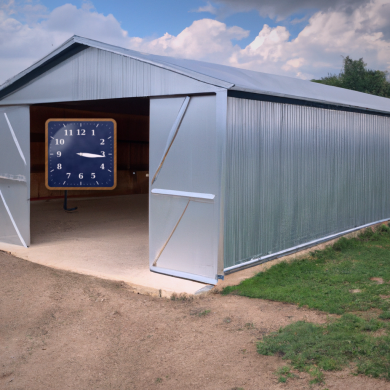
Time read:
3,16
